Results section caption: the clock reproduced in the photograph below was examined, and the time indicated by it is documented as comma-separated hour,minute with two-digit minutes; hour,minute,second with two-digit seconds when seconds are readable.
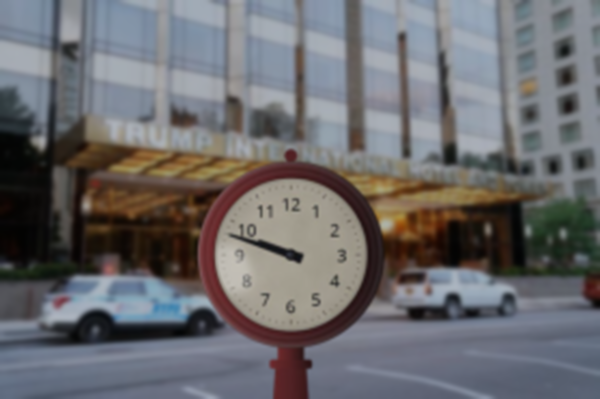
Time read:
9,48
